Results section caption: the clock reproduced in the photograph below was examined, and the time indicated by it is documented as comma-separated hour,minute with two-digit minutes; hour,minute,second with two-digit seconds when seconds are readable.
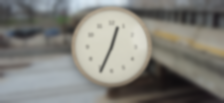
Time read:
12,34
